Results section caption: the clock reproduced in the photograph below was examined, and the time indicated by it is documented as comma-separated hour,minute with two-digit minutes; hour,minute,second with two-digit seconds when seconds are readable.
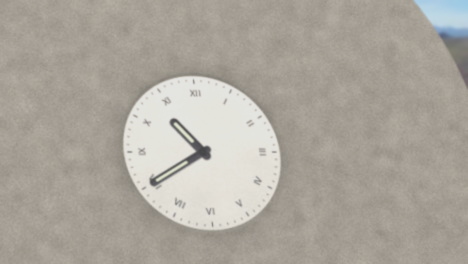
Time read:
10,40
